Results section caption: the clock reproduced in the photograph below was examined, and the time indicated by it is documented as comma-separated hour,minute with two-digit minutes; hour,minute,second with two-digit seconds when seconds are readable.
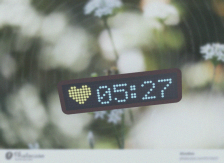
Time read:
5,27
